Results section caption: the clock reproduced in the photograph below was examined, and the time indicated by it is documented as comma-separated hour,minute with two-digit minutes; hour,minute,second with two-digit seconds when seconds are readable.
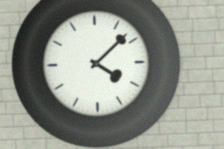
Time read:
4,08
